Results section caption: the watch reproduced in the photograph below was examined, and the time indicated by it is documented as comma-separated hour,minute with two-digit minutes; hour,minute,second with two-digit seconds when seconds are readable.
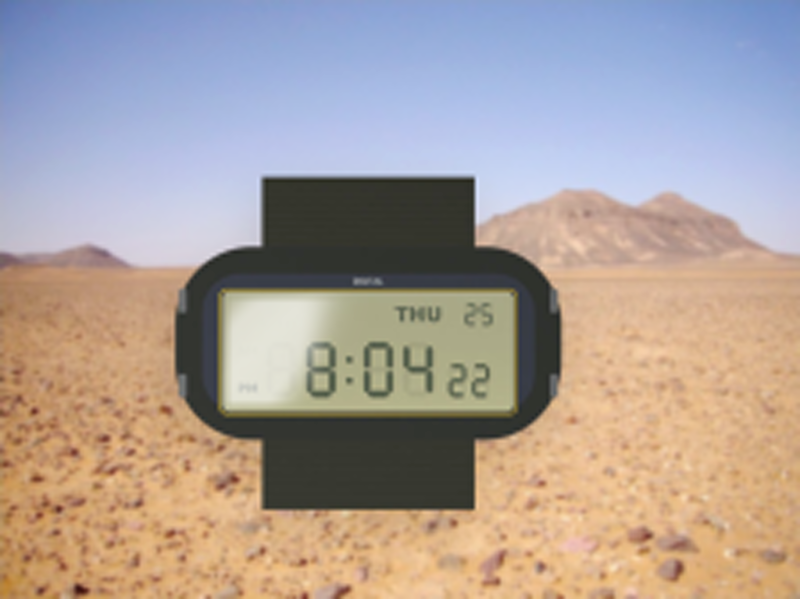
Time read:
8,04,22
